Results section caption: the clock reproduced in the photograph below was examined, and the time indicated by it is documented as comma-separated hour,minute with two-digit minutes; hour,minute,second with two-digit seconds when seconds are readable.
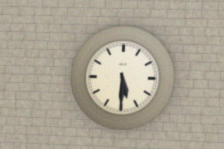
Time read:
5,30
